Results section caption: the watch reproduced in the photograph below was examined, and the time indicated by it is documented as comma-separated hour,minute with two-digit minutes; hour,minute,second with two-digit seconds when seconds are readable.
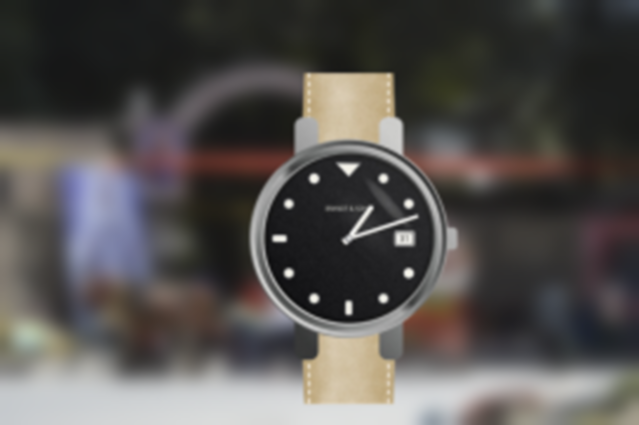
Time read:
1,12
